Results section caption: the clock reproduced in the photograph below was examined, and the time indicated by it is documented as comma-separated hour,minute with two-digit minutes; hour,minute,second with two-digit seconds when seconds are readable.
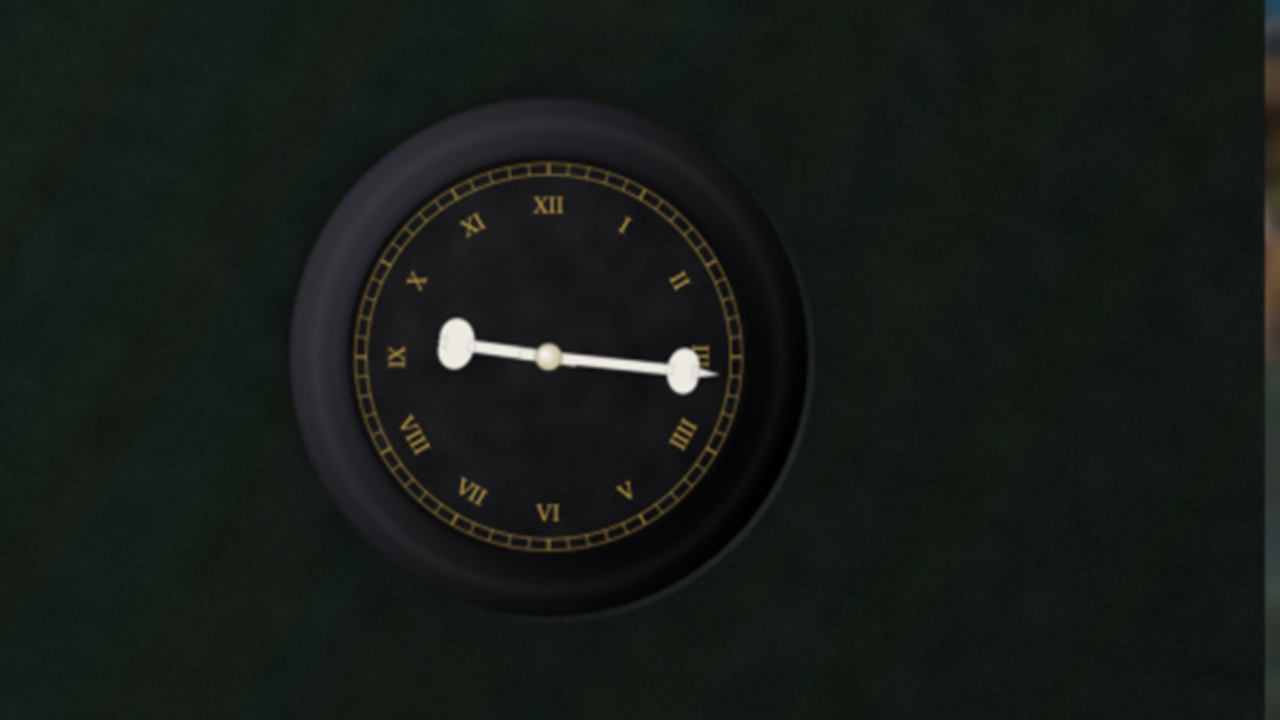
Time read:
9,16
